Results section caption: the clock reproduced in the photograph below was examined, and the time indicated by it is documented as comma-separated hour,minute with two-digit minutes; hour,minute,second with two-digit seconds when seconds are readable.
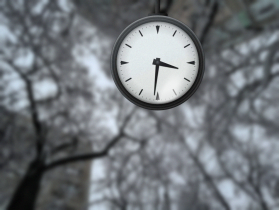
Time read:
3,31
